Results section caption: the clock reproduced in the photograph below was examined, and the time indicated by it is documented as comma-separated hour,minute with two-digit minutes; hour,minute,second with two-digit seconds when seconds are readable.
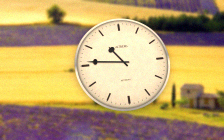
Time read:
10,46
